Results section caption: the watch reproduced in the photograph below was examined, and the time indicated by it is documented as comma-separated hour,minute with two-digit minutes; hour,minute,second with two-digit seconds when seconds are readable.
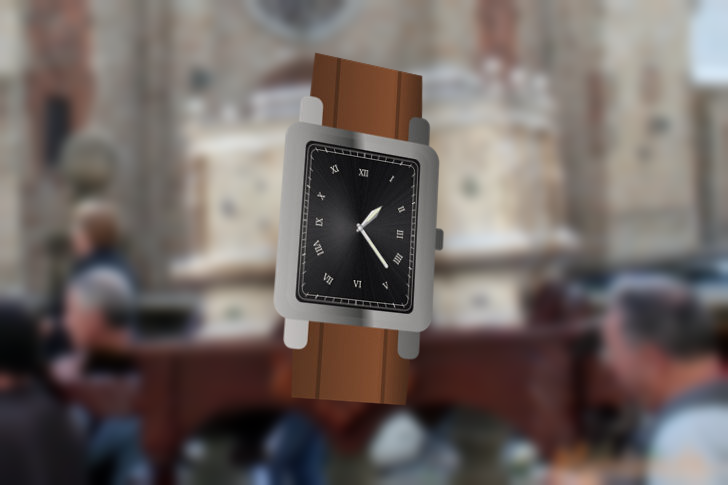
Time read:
1,23
